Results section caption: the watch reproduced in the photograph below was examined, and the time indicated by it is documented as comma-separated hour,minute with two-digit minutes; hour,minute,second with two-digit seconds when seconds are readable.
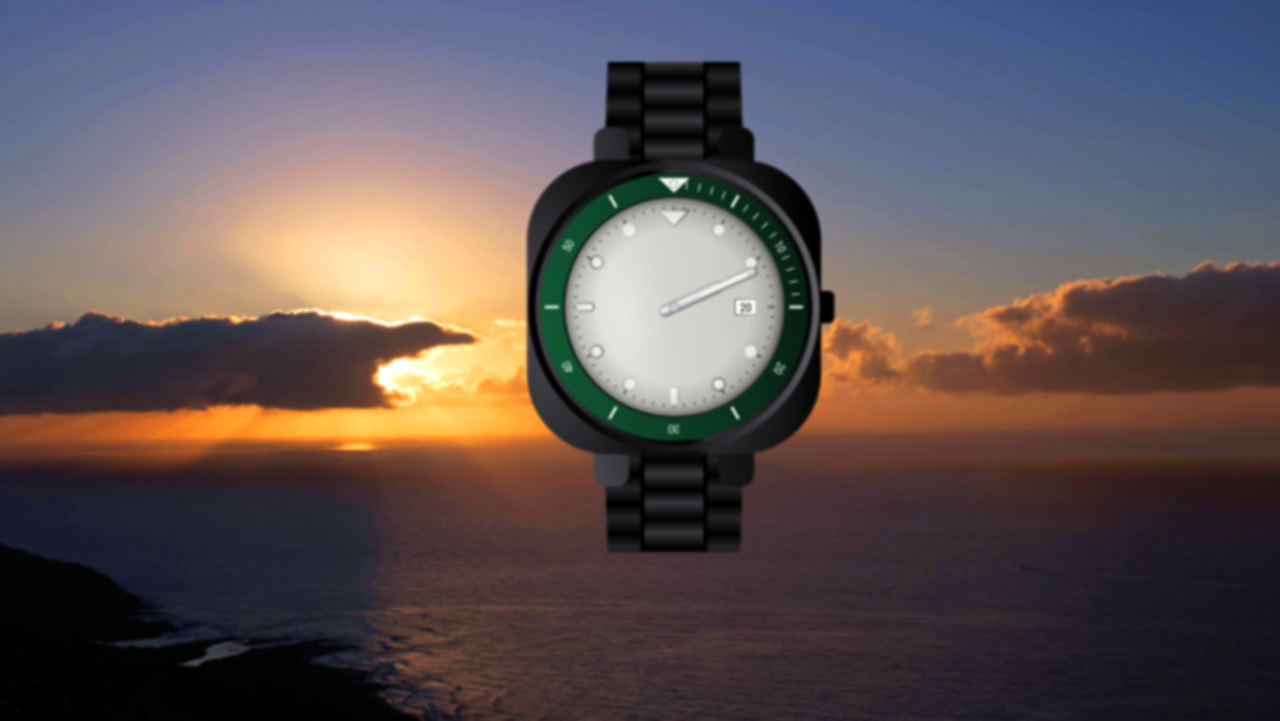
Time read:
2,11
